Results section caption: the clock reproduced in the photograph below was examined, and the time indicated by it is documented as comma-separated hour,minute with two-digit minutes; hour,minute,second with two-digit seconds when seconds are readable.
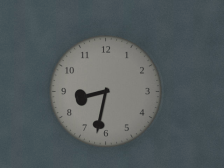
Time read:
8,32
